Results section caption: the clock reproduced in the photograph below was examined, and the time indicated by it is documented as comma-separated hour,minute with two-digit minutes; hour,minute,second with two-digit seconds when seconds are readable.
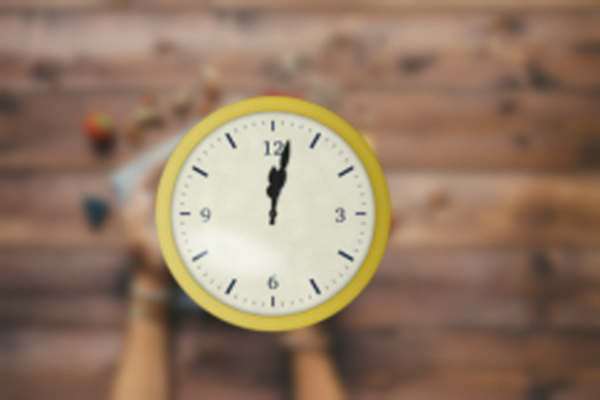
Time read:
12,02
